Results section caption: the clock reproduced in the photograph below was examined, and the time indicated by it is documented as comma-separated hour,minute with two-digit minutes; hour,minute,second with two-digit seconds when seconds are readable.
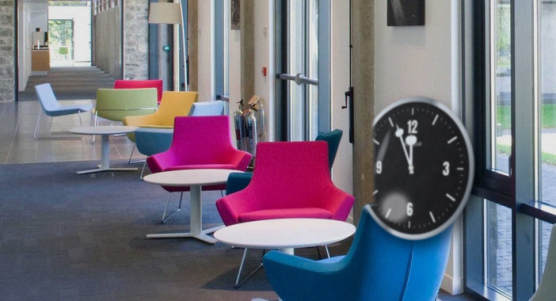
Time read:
11,56
